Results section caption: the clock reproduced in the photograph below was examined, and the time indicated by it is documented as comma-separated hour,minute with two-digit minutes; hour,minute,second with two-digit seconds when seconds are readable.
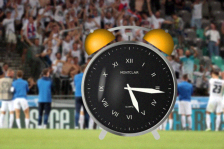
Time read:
5,16
